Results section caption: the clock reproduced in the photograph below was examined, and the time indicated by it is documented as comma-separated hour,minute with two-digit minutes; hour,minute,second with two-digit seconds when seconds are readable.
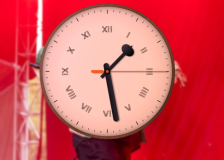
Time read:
1,28,15
